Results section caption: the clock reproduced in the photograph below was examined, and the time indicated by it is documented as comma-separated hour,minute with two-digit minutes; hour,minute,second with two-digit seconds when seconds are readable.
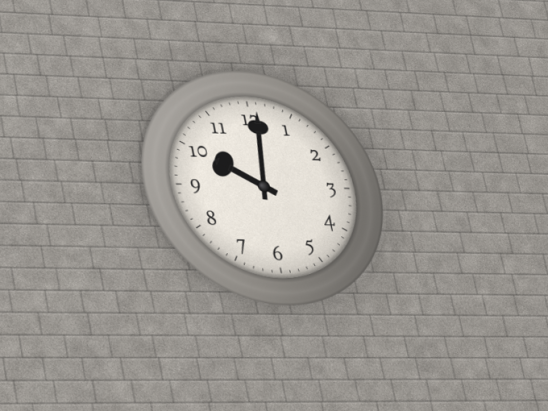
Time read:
10,01
